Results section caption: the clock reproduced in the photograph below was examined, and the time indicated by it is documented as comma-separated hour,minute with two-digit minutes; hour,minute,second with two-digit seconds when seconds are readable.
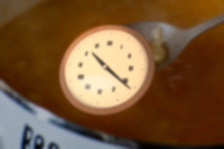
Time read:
10,21
